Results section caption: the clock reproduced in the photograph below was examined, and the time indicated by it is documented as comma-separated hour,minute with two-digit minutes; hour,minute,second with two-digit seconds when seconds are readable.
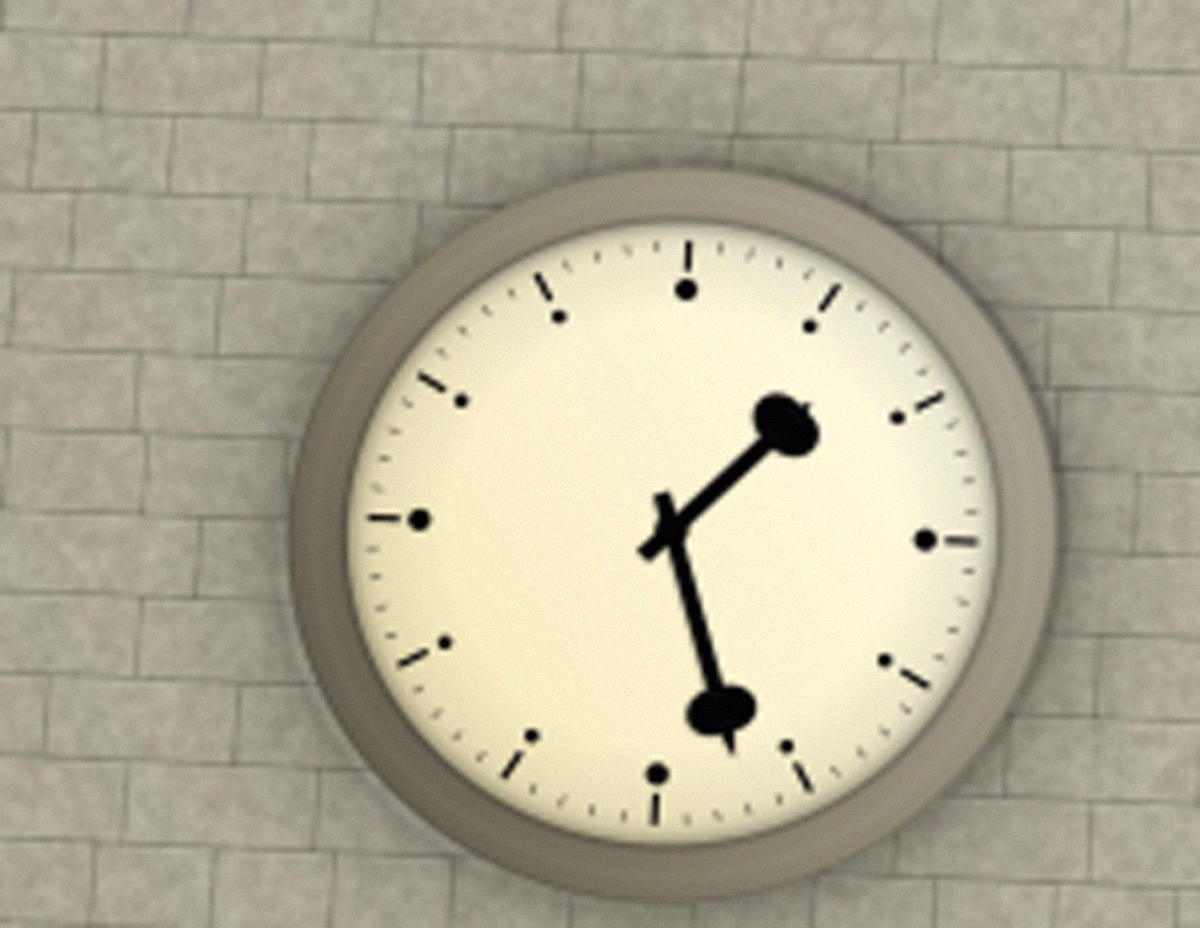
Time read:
1,27
